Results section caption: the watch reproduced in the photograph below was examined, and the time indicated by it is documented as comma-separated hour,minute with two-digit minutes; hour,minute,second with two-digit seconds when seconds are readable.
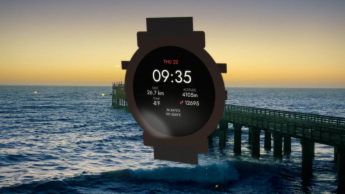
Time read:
9,35
